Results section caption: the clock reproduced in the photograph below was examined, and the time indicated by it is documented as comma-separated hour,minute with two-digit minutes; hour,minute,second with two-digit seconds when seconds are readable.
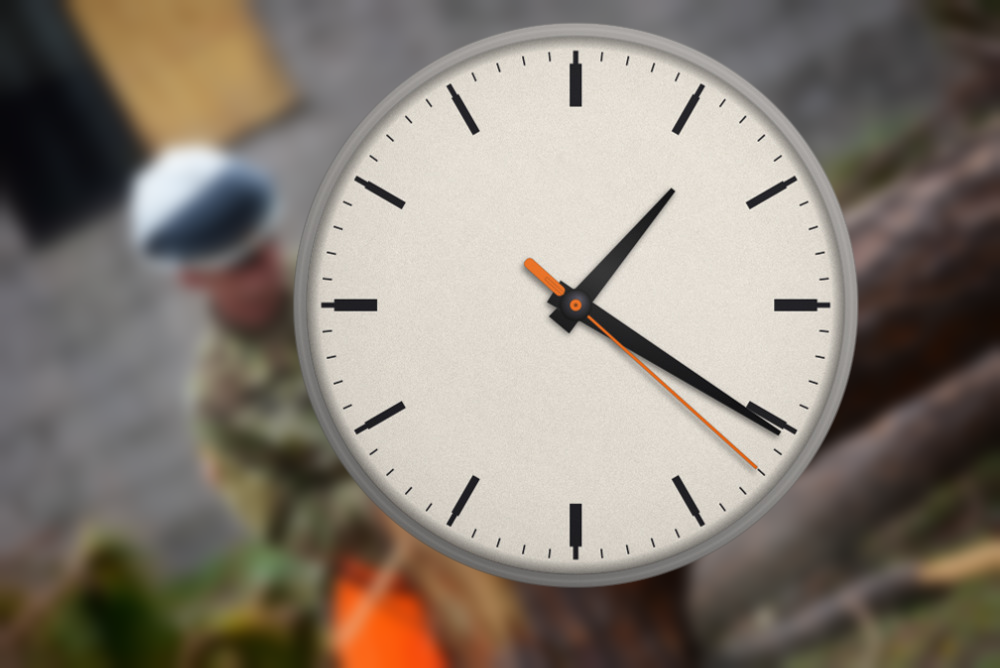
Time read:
1,20,22
